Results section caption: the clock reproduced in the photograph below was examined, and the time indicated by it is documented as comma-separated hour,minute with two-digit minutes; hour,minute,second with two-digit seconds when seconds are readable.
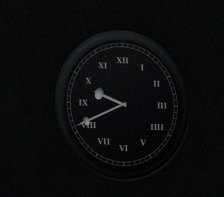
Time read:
9,41
